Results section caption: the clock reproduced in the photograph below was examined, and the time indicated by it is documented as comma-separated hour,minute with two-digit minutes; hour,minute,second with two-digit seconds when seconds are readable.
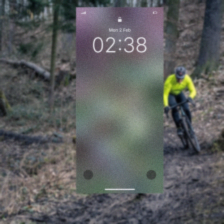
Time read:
2,38
